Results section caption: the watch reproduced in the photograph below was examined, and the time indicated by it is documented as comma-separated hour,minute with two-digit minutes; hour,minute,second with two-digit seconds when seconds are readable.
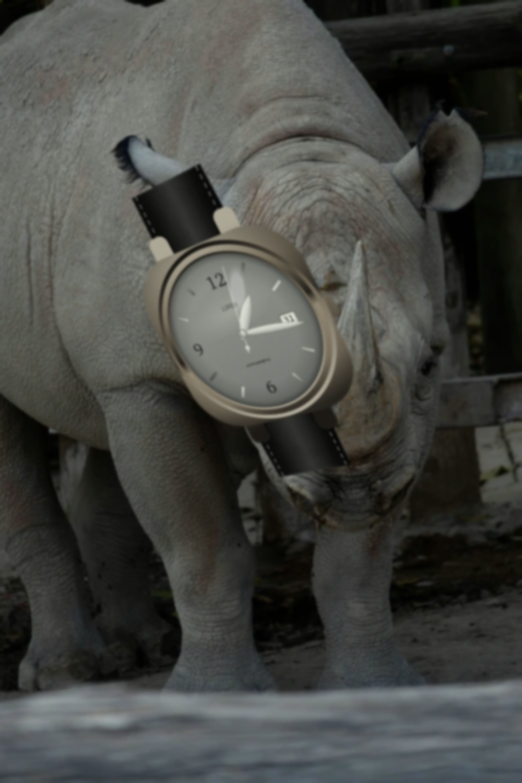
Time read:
1,16,02
